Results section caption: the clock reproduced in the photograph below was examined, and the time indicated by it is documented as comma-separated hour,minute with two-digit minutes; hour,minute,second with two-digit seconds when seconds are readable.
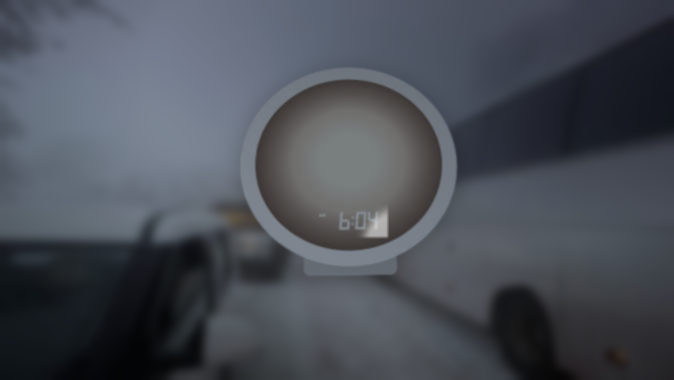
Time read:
6,04
